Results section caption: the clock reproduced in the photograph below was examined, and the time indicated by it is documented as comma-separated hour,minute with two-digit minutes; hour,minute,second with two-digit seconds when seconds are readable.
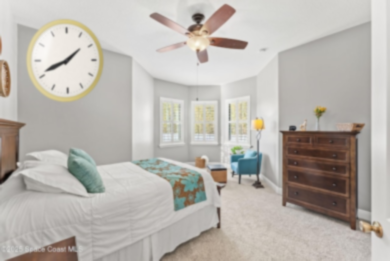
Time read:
1,41
